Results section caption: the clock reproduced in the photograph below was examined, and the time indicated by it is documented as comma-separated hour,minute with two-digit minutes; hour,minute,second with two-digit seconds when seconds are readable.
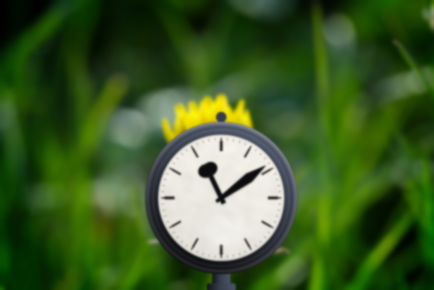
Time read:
11,09
